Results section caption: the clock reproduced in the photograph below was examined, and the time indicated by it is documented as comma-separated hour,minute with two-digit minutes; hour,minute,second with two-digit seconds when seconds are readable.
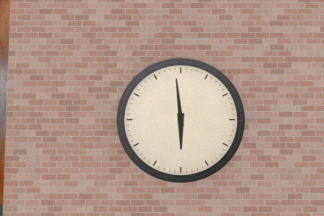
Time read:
5,59
